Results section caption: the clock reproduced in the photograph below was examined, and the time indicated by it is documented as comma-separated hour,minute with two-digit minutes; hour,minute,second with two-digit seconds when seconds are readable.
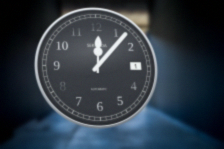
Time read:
12,07
